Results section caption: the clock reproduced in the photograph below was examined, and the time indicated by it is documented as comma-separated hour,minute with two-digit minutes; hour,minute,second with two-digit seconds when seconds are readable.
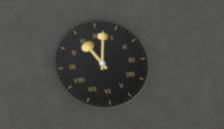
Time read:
11,02
